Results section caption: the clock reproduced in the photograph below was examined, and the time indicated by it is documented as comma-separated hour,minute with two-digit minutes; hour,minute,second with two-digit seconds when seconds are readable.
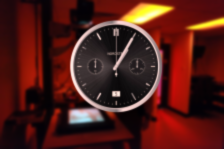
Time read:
1,05
